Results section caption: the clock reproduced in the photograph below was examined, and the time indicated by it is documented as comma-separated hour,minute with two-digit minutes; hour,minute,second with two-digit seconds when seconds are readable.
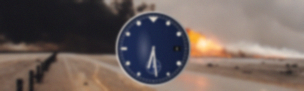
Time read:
6,29
